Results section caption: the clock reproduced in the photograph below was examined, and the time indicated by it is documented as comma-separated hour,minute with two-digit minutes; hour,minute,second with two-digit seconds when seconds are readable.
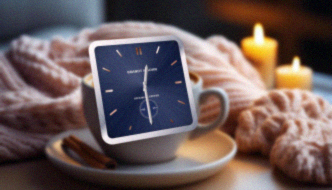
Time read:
12,30
